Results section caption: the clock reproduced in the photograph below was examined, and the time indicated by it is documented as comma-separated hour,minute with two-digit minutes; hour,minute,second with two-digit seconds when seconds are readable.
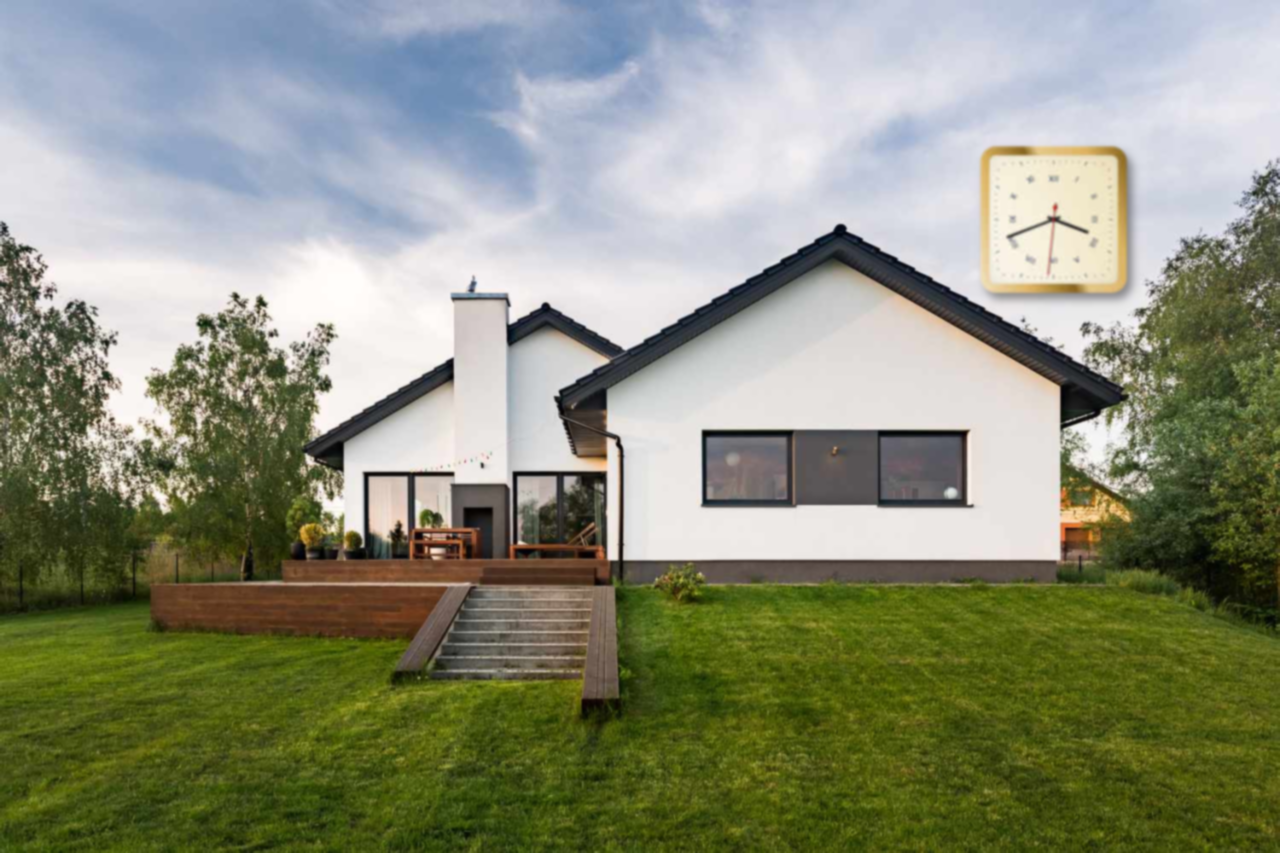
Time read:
3,41,31
